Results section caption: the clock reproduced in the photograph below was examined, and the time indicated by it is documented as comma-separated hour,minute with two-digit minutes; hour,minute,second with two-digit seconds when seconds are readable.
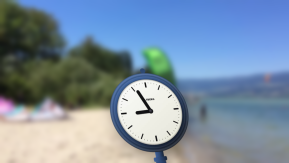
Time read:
8,56
